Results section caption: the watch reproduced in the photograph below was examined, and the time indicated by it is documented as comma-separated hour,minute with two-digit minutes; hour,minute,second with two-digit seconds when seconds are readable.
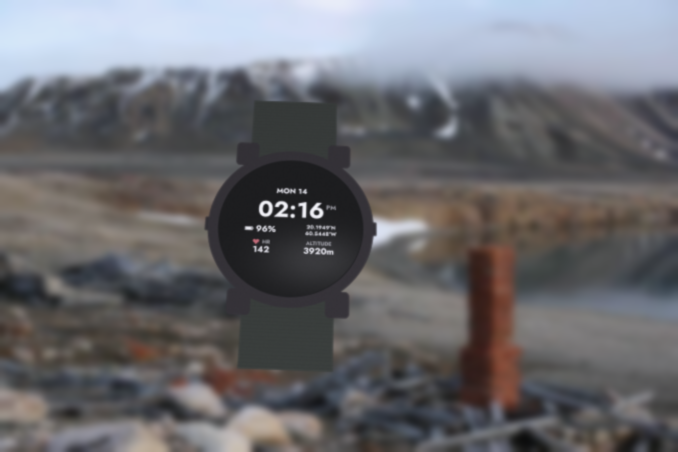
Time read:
2,16
